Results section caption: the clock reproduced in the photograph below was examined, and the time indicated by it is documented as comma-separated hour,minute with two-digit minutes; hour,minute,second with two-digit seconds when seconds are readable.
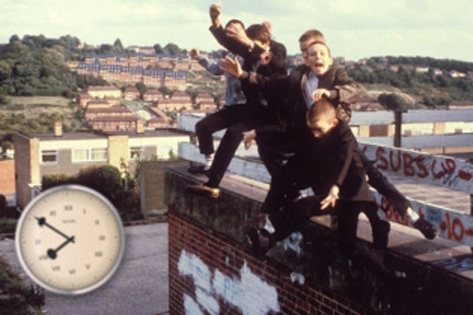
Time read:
7,51
